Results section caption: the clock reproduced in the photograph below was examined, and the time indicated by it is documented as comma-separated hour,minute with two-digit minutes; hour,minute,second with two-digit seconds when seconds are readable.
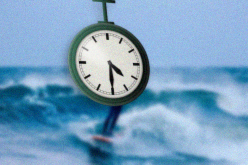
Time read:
4,30
